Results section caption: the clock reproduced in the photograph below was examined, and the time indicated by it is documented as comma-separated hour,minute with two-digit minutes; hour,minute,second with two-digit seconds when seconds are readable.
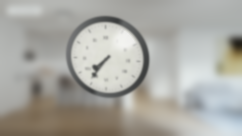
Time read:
7,36
